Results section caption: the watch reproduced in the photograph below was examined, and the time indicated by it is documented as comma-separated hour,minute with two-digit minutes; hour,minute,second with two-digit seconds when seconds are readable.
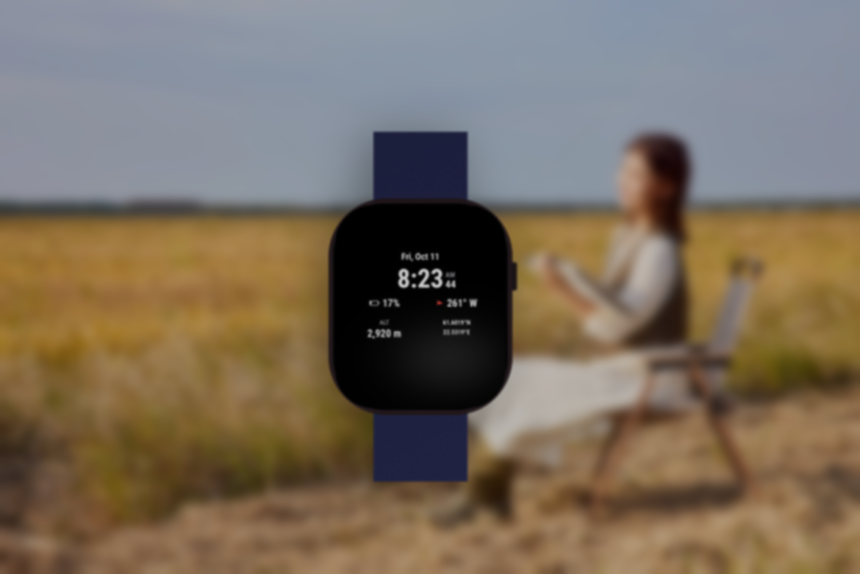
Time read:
8,23
